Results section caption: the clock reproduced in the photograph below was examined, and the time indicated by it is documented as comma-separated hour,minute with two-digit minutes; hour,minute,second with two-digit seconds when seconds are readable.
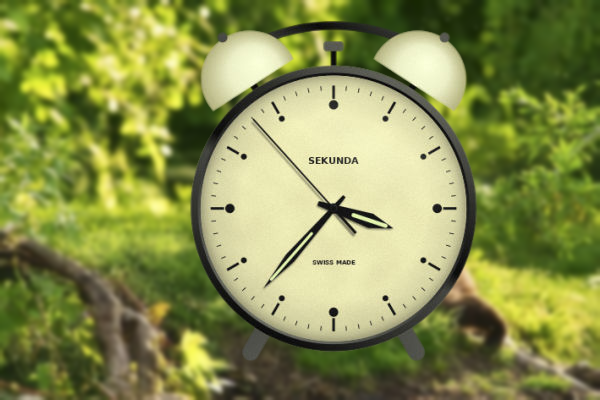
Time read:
3,36,53
